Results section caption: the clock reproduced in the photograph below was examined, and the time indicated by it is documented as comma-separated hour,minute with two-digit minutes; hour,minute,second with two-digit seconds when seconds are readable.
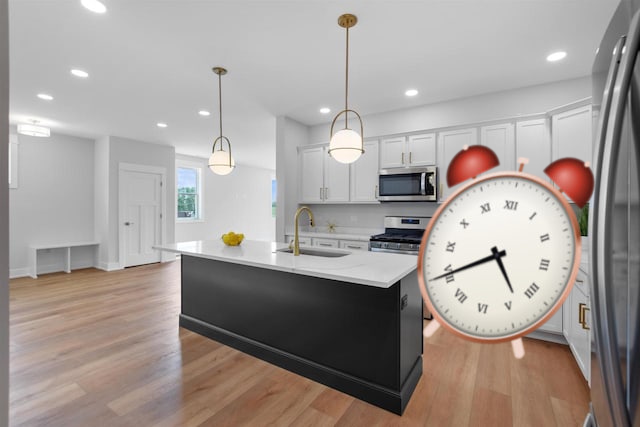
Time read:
4,40
